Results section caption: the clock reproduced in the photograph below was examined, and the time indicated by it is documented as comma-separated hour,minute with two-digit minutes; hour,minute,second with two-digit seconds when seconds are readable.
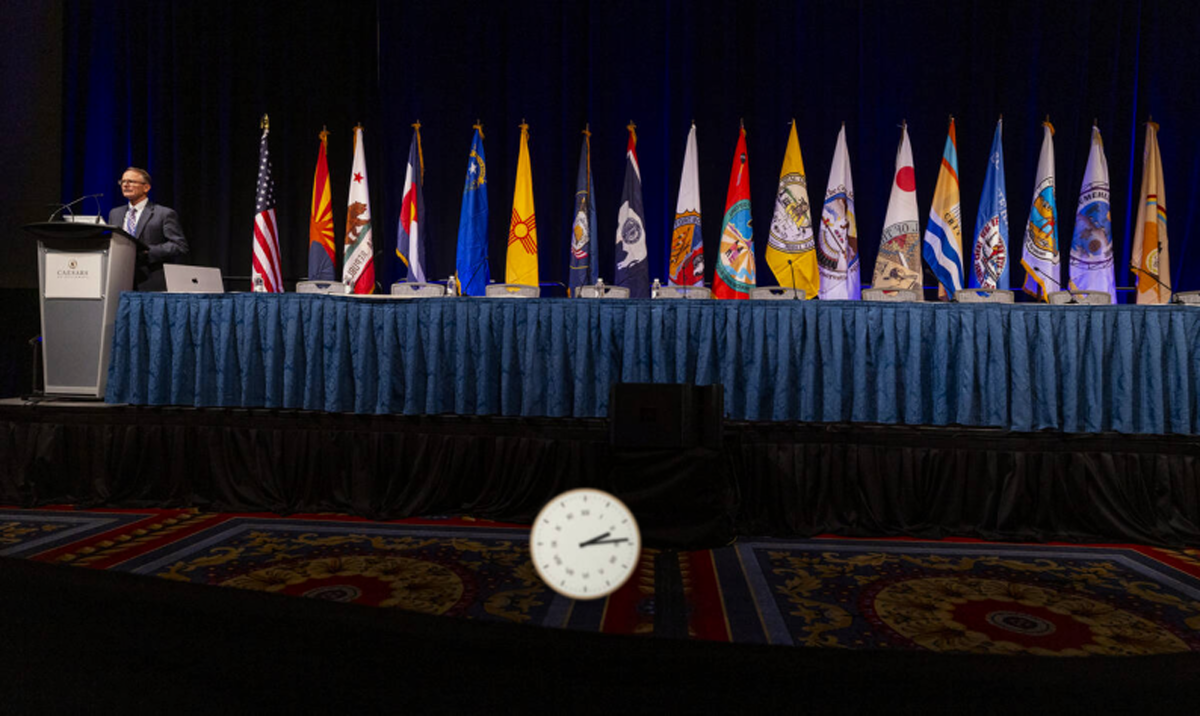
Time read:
2,14
